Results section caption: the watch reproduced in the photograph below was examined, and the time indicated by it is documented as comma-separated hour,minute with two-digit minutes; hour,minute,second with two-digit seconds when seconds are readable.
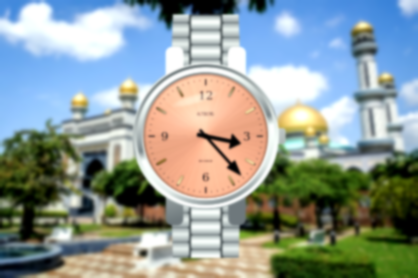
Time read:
3,23
